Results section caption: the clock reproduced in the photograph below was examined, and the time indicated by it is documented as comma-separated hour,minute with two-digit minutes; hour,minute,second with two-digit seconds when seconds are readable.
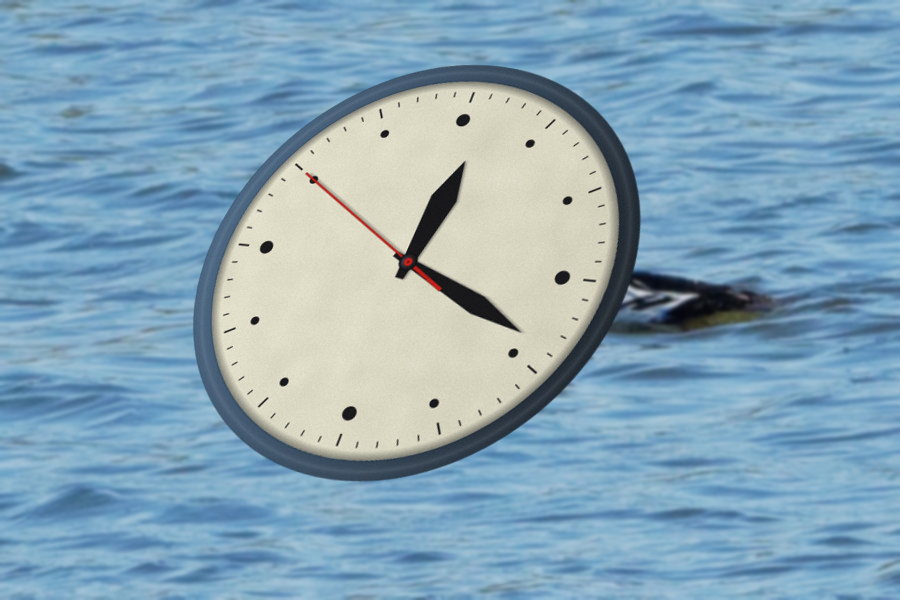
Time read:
12,18,50
